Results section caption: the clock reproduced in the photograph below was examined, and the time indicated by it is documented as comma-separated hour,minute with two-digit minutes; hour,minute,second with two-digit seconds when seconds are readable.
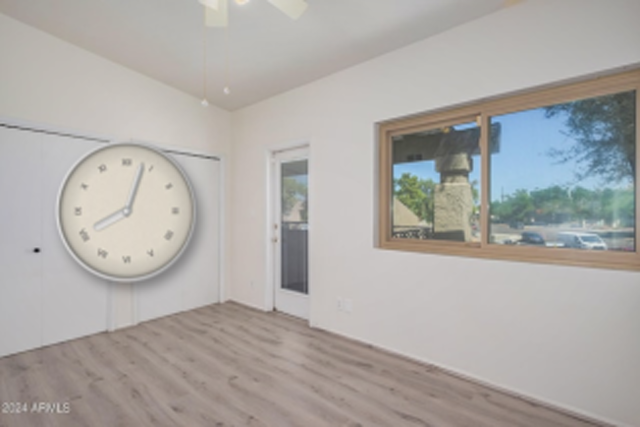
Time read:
8,03
